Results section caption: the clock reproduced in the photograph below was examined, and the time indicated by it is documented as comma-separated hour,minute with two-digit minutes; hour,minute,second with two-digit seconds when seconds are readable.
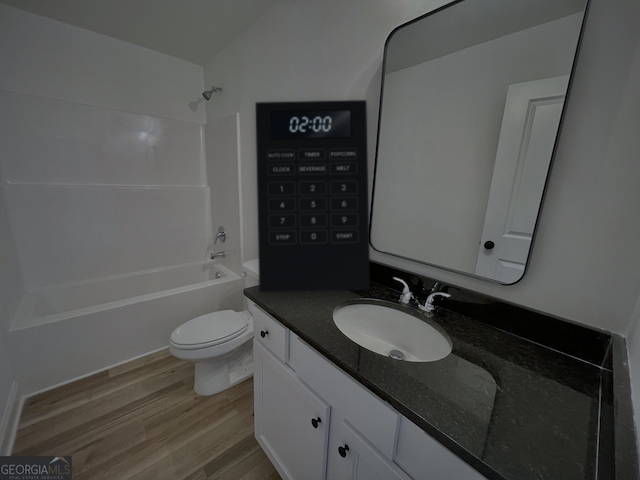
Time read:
2,00
